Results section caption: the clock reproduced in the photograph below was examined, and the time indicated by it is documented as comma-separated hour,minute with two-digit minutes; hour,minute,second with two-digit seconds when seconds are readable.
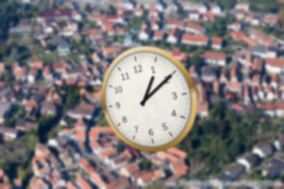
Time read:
1,10
